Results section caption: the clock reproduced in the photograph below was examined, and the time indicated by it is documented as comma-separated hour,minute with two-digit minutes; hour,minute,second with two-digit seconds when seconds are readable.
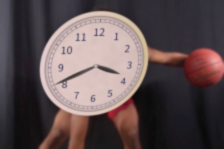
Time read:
3,41
